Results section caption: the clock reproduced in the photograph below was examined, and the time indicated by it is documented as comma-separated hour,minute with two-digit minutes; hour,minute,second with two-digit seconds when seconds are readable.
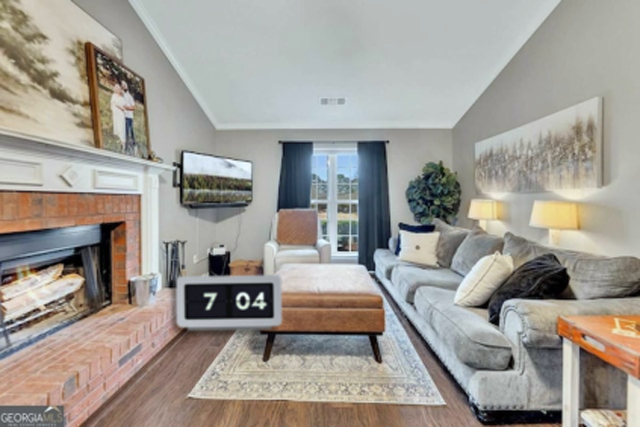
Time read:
7,04
